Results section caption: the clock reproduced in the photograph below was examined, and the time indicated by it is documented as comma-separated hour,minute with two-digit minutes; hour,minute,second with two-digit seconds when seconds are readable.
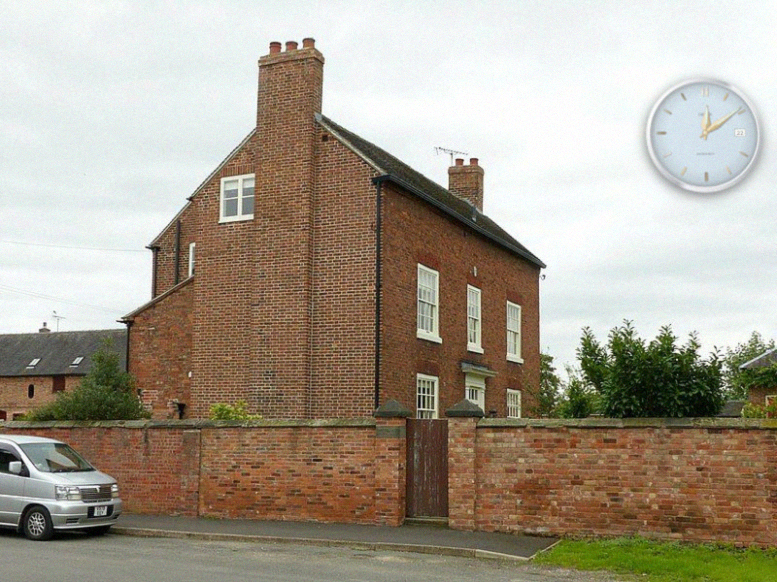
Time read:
12,09
